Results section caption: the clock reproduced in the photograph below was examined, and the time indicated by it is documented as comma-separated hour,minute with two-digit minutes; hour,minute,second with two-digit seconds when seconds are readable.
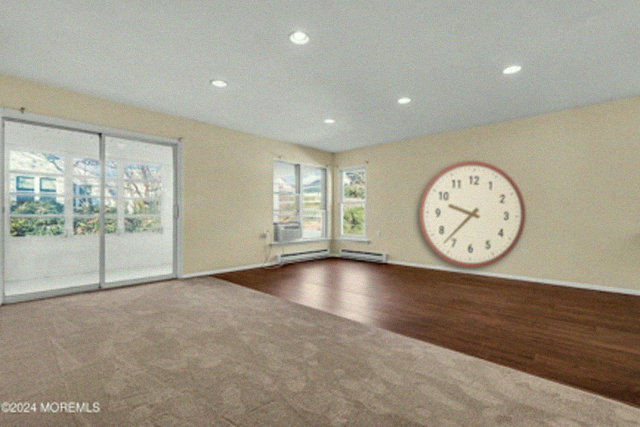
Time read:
9,37
